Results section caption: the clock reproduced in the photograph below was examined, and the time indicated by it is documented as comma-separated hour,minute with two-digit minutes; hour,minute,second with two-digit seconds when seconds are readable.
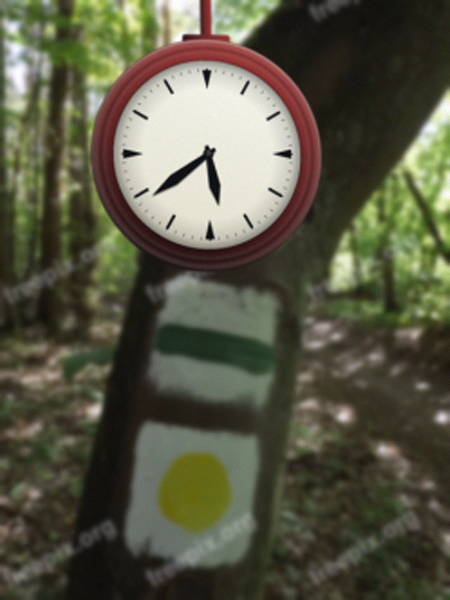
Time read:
5,39
